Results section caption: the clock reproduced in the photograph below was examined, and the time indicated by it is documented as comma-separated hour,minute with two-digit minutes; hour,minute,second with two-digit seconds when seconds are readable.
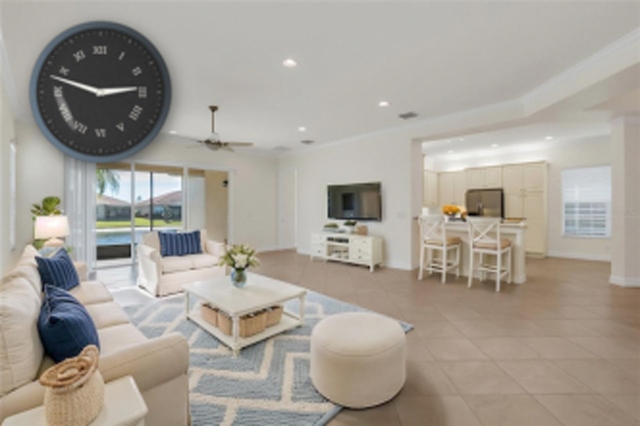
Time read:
2,48
